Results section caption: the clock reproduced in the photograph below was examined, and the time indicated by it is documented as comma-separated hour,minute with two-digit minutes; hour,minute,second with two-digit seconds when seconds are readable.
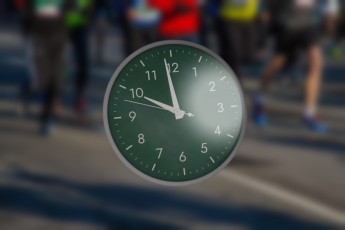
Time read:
9,58,48
